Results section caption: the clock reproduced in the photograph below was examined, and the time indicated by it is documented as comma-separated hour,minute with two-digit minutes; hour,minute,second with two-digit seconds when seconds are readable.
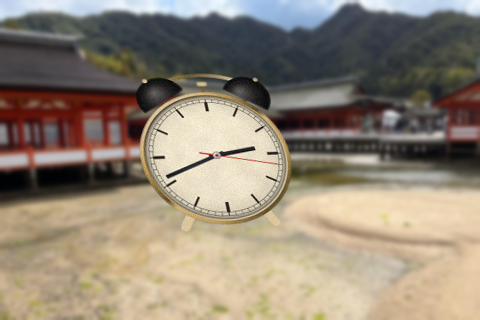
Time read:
2,41,17
